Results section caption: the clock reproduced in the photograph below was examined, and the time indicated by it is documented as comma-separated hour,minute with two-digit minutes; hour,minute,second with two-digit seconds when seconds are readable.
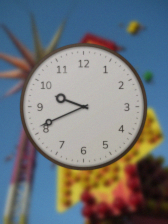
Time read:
9,41
